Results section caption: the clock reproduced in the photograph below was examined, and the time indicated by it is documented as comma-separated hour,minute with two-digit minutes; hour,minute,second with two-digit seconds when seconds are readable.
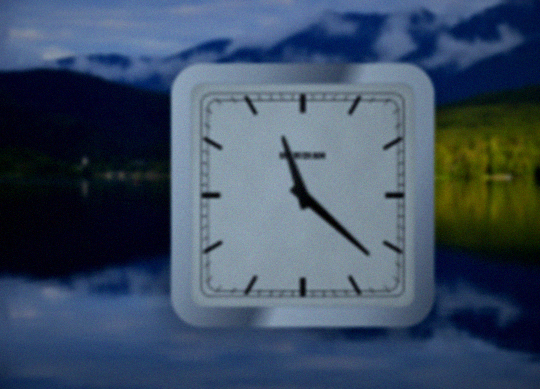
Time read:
11,22
